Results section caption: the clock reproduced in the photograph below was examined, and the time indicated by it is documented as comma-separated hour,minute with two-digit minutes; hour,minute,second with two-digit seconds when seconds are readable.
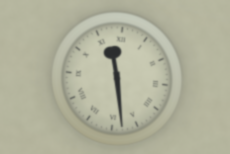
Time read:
11,28
